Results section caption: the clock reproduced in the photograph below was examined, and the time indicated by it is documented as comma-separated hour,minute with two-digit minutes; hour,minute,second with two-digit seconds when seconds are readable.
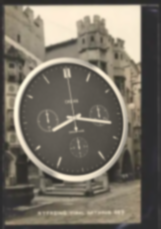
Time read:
8,17
